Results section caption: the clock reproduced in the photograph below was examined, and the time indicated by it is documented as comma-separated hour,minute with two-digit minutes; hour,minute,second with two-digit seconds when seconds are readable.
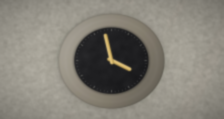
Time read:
3,58
